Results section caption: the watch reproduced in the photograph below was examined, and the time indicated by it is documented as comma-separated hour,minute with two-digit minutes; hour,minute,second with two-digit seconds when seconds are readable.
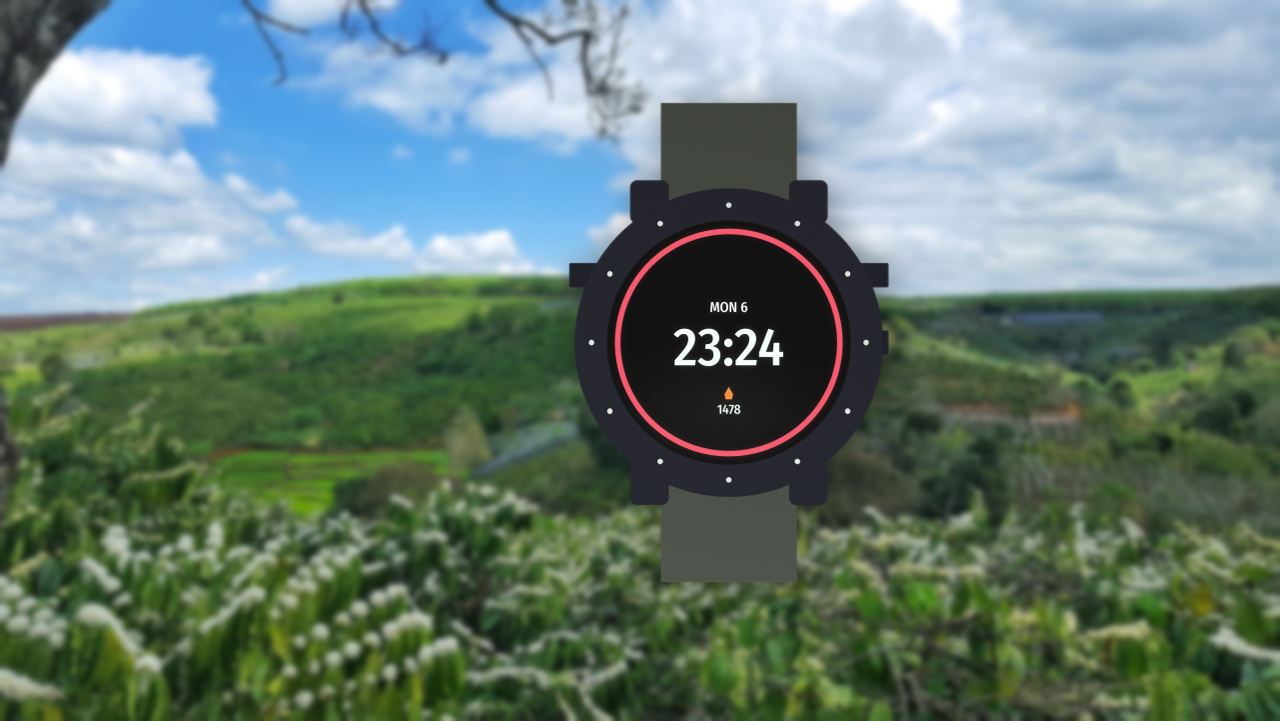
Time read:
23,24
